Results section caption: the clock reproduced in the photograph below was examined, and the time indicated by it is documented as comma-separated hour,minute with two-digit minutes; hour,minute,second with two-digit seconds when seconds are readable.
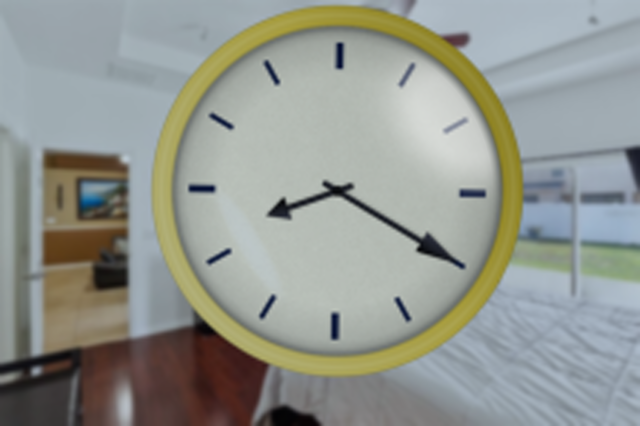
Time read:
8,20
